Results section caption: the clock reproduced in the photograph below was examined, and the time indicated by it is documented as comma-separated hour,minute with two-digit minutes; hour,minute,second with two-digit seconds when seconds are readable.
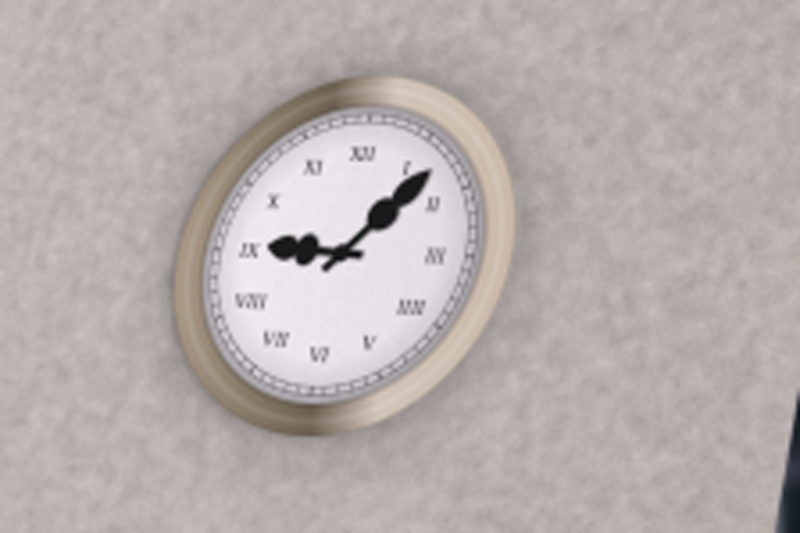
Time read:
9,07
